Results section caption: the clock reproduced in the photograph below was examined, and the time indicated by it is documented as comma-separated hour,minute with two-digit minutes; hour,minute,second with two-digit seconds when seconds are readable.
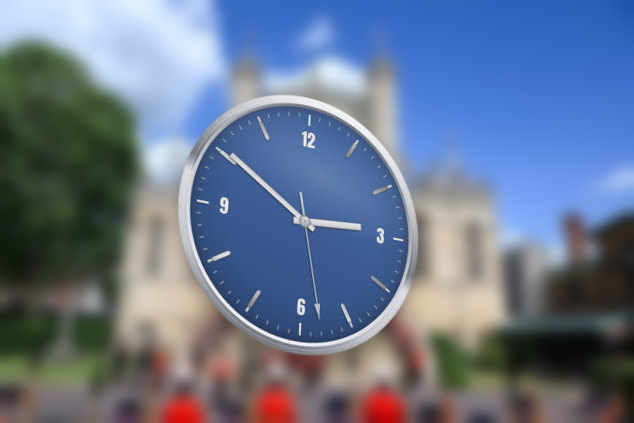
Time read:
2,50,28
